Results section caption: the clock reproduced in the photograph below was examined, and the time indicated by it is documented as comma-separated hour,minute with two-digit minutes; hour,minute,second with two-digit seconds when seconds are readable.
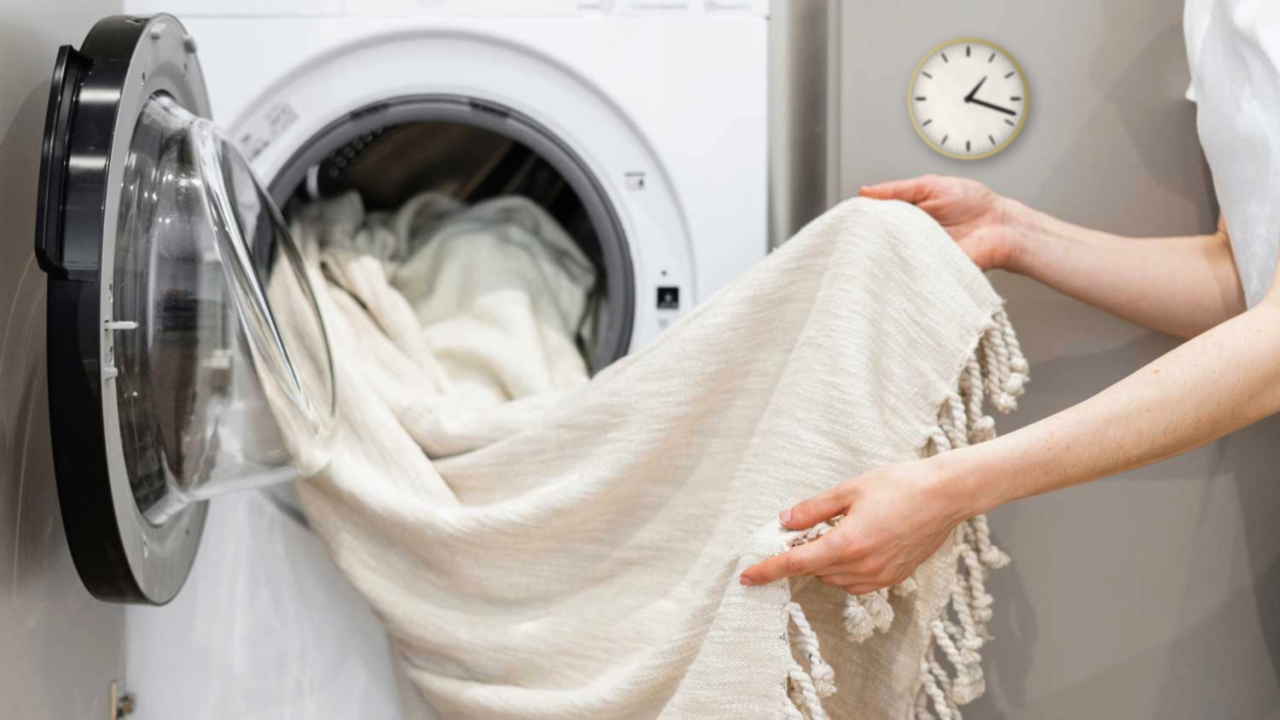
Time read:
1,18
